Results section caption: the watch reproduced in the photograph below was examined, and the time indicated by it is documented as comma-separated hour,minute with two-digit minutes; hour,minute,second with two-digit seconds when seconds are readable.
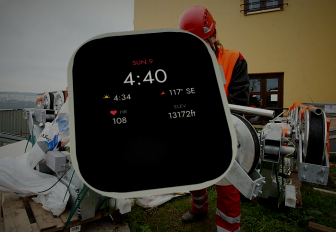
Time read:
4,40
